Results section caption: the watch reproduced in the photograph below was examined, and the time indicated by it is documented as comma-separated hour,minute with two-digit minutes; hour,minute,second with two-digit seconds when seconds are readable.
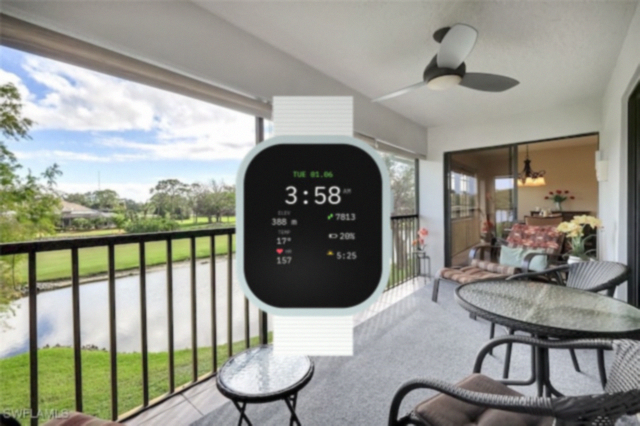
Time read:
3,58
